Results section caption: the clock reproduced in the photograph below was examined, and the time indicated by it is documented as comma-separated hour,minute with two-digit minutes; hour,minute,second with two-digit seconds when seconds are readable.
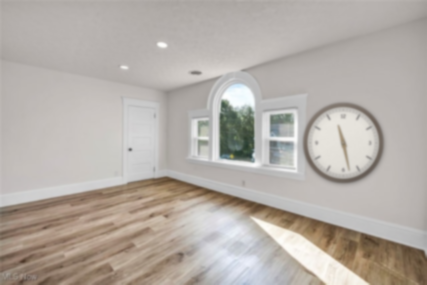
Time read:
11,28
